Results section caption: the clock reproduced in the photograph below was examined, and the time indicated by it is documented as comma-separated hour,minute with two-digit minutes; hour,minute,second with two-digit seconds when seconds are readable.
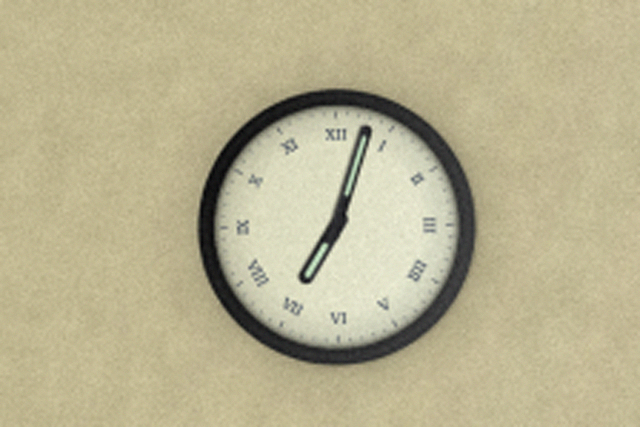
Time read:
7,03
